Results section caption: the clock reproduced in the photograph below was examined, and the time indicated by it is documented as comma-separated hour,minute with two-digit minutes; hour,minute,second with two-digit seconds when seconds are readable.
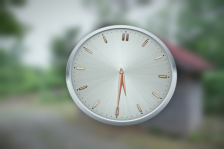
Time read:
5,30
